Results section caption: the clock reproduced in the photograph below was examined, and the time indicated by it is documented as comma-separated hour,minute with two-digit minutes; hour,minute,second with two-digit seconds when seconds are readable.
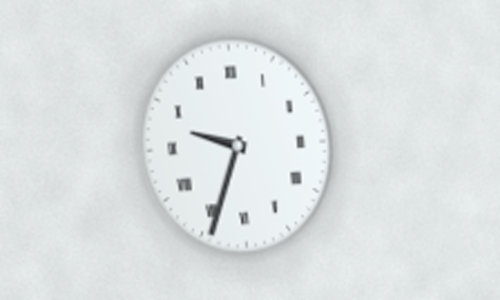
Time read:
9,34
